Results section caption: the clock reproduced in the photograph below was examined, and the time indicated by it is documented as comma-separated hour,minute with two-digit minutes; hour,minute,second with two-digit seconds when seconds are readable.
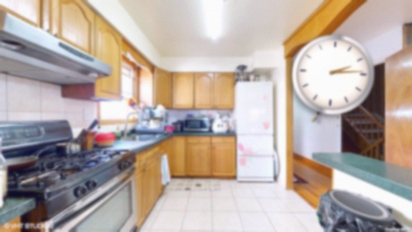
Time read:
2,14
